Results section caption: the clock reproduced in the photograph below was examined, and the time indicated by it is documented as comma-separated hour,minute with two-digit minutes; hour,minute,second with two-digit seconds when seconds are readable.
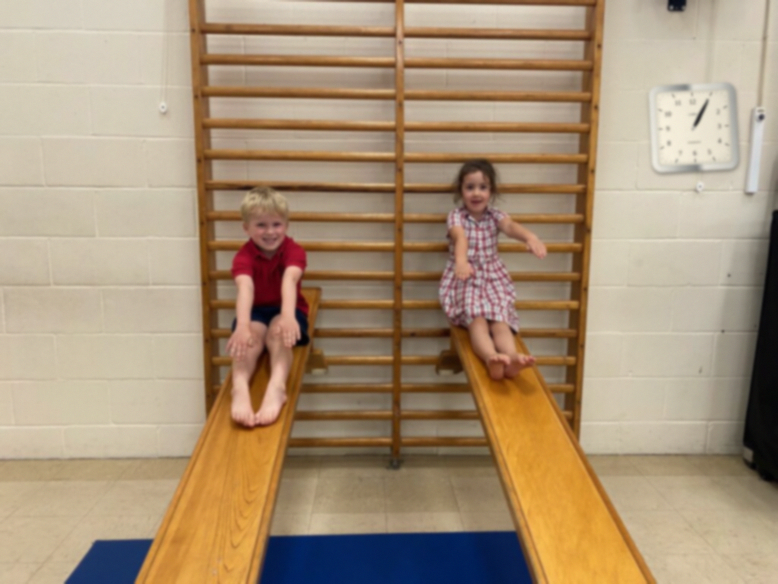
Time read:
1,05
